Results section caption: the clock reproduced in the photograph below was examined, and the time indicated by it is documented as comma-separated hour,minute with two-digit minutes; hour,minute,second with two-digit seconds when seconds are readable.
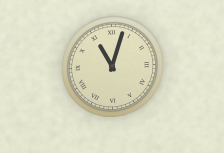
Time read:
11,03
